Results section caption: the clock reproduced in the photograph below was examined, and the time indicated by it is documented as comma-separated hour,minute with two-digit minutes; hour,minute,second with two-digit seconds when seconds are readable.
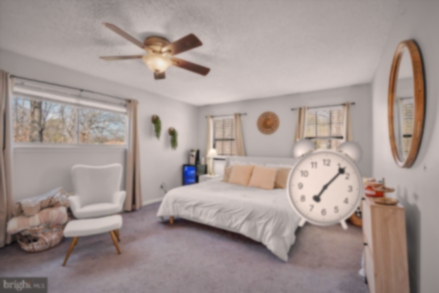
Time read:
7,07
